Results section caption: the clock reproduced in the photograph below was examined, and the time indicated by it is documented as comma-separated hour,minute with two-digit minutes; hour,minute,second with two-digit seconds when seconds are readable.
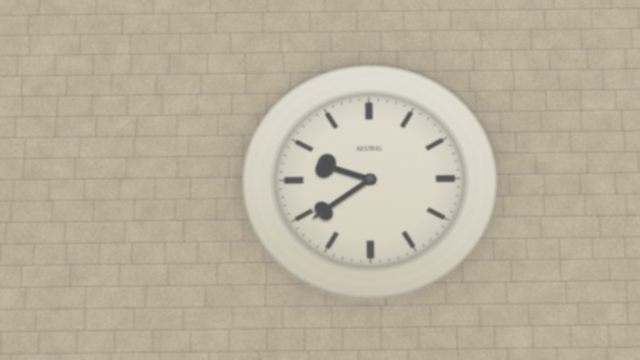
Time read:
9,39
